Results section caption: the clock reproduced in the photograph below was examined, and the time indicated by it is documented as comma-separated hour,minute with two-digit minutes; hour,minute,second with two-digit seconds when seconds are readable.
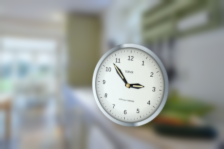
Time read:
2,53
